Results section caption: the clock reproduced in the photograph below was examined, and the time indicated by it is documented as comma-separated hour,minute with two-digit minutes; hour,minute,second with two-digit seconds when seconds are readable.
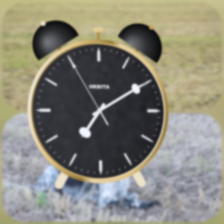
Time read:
7,09,55
